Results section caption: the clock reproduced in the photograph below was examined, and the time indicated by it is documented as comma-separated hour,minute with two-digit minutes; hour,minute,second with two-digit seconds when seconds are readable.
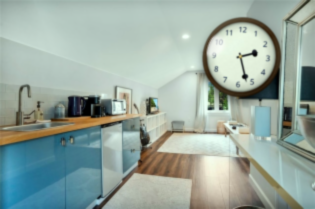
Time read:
2,27
